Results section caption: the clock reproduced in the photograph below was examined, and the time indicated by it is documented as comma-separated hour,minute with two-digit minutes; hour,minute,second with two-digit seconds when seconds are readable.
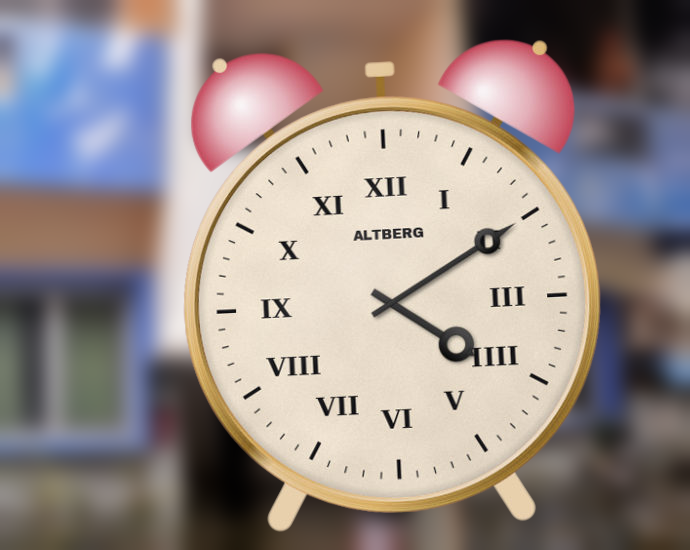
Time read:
4,10
